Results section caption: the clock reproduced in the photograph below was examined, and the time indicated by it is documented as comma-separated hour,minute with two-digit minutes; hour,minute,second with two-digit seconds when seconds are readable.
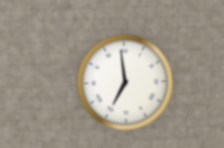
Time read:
6,59
